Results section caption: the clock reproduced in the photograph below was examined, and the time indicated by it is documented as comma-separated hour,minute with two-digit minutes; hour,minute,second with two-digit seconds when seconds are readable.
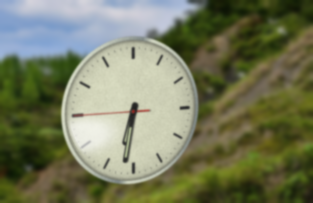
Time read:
6,31,45
